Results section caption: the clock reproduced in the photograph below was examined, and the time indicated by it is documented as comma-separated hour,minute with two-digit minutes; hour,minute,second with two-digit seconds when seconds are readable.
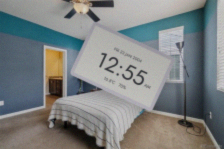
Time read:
12,55
